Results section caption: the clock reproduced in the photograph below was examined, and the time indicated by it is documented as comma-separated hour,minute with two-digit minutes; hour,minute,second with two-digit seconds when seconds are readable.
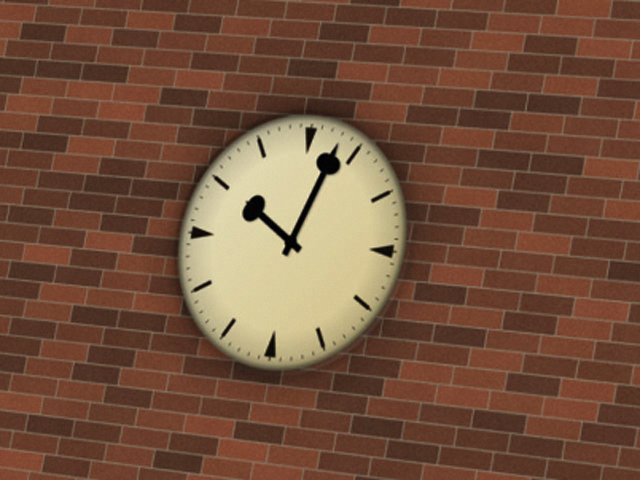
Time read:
10,03
